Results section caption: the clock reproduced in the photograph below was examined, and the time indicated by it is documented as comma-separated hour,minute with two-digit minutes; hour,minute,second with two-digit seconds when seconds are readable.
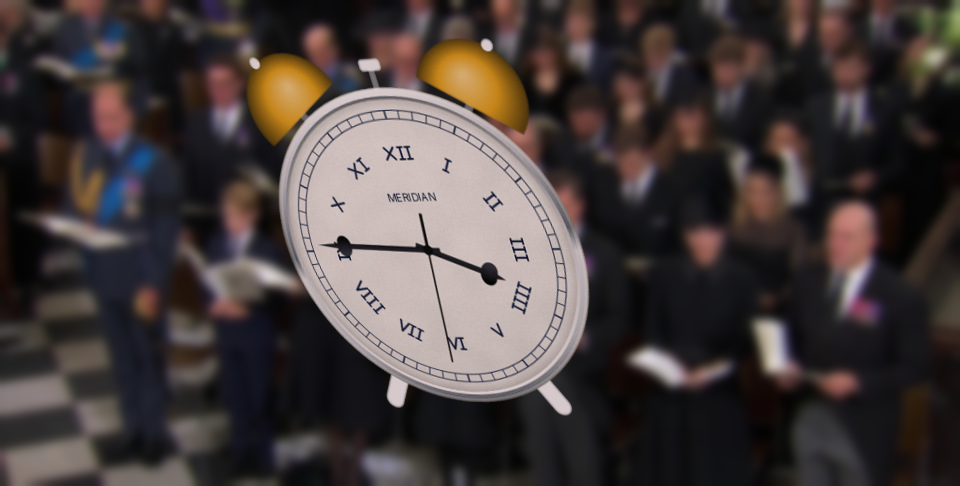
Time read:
3,45,31
